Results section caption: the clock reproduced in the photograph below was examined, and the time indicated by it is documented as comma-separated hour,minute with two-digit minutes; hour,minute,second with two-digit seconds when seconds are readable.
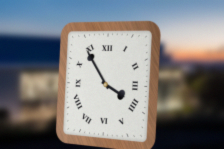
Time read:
3,54
